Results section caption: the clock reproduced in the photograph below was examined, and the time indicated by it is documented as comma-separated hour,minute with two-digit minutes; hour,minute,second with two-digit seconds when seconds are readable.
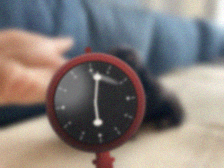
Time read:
6,02
